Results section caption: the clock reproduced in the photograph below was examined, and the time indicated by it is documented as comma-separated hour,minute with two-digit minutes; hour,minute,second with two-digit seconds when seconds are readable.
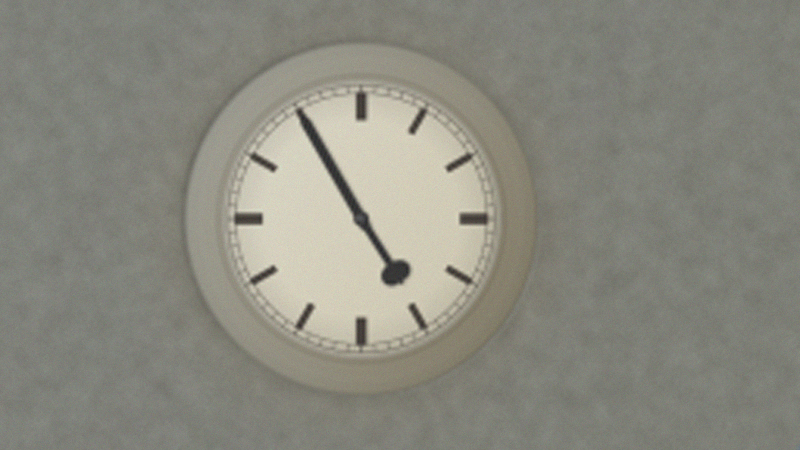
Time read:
4,55
